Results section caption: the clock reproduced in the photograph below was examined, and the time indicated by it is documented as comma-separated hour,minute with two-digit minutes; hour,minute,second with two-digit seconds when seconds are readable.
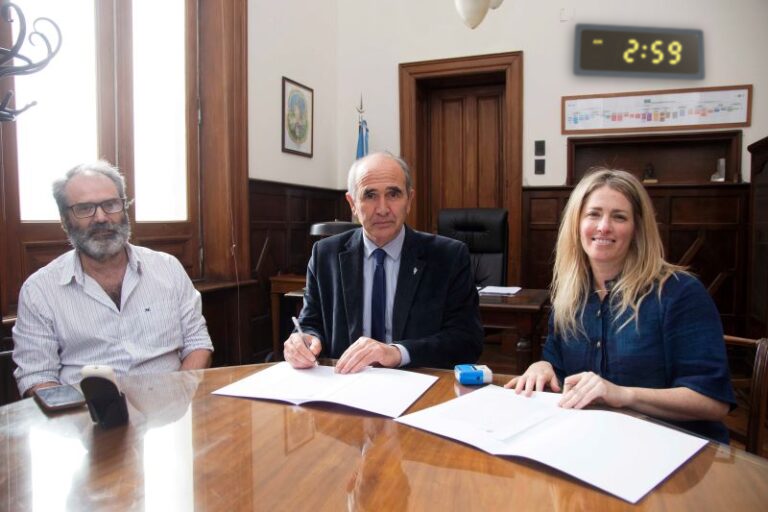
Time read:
2,59
